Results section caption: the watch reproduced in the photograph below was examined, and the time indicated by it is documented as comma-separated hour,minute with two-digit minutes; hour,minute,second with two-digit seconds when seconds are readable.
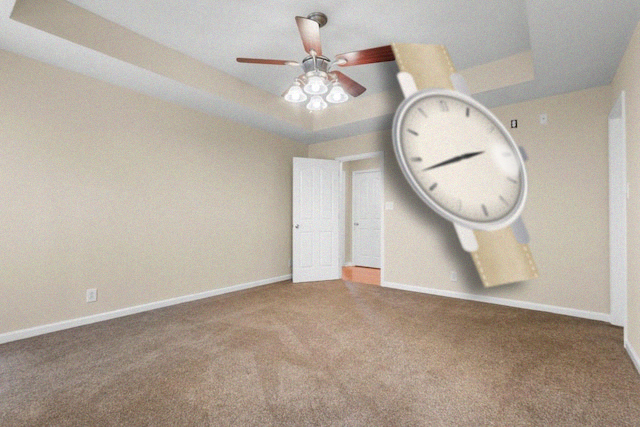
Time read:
2,43
